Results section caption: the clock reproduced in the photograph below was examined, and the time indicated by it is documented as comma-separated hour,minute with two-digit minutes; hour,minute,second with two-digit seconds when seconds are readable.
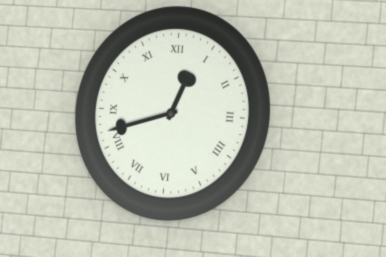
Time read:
12,42
